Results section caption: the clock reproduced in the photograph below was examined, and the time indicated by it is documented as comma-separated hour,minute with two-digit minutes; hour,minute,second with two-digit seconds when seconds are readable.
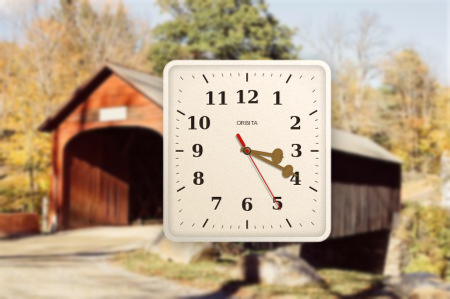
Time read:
3,19,25
